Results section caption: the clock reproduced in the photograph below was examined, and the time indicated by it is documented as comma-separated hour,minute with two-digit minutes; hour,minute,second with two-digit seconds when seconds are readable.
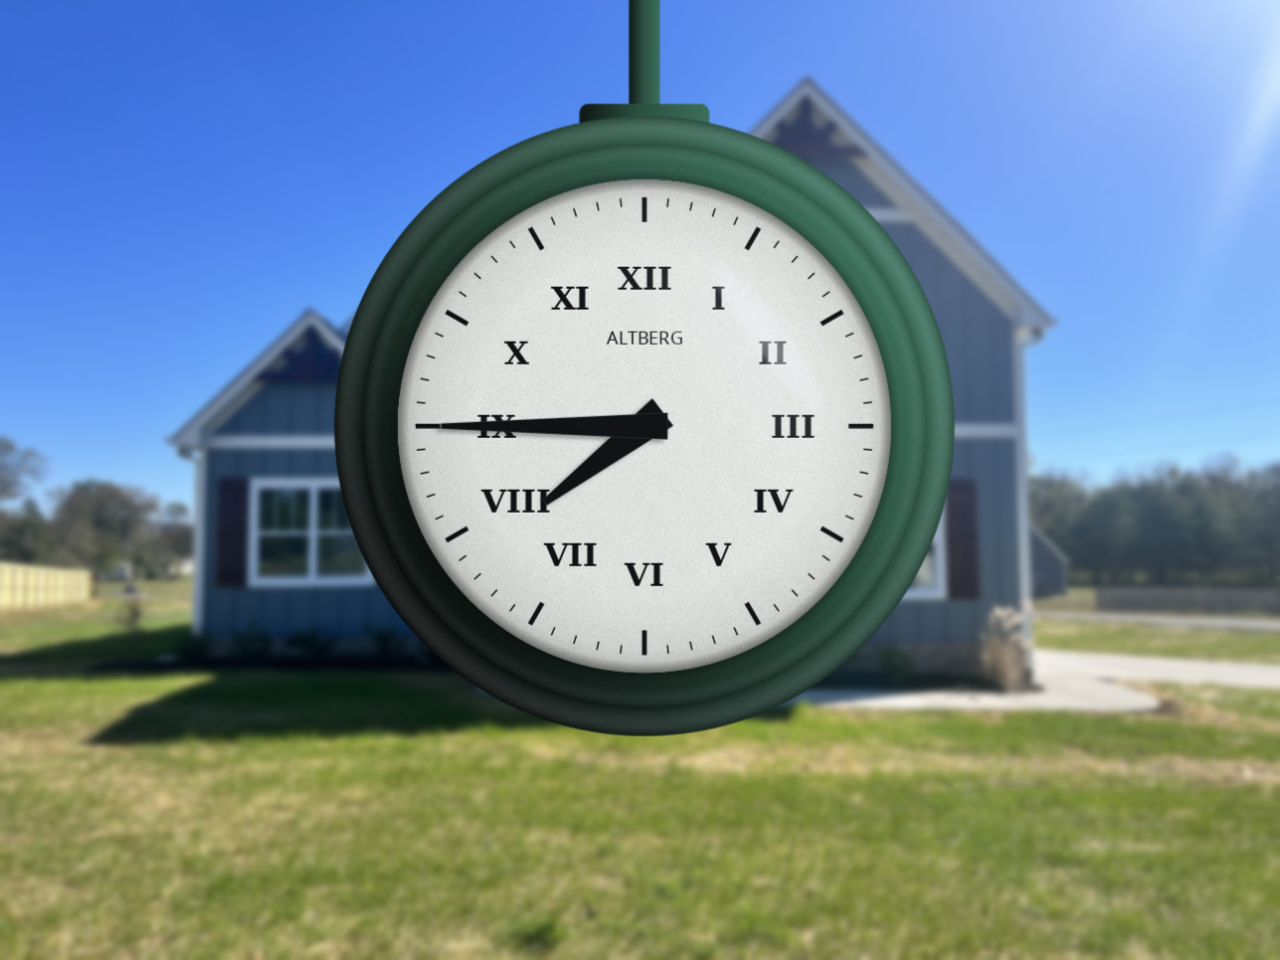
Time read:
7,45
